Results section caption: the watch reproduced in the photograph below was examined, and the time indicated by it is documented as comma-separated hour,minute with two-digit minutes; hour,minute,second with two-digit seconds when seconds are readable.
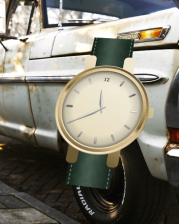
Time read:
11,40
